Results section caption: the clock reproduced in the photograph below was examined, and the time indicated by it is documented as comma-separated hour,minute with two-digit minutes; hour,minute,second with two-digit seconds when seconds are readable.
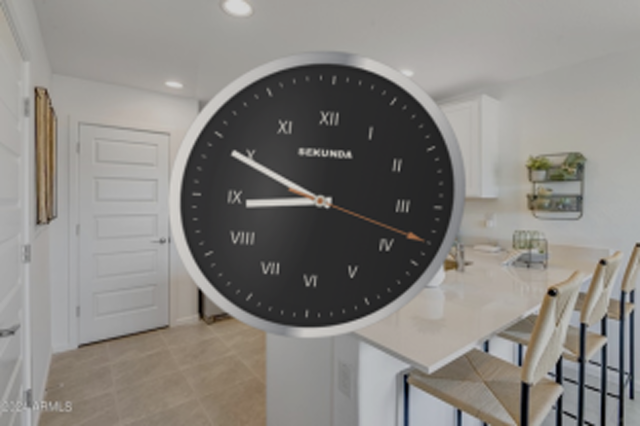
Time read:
8,49,18
